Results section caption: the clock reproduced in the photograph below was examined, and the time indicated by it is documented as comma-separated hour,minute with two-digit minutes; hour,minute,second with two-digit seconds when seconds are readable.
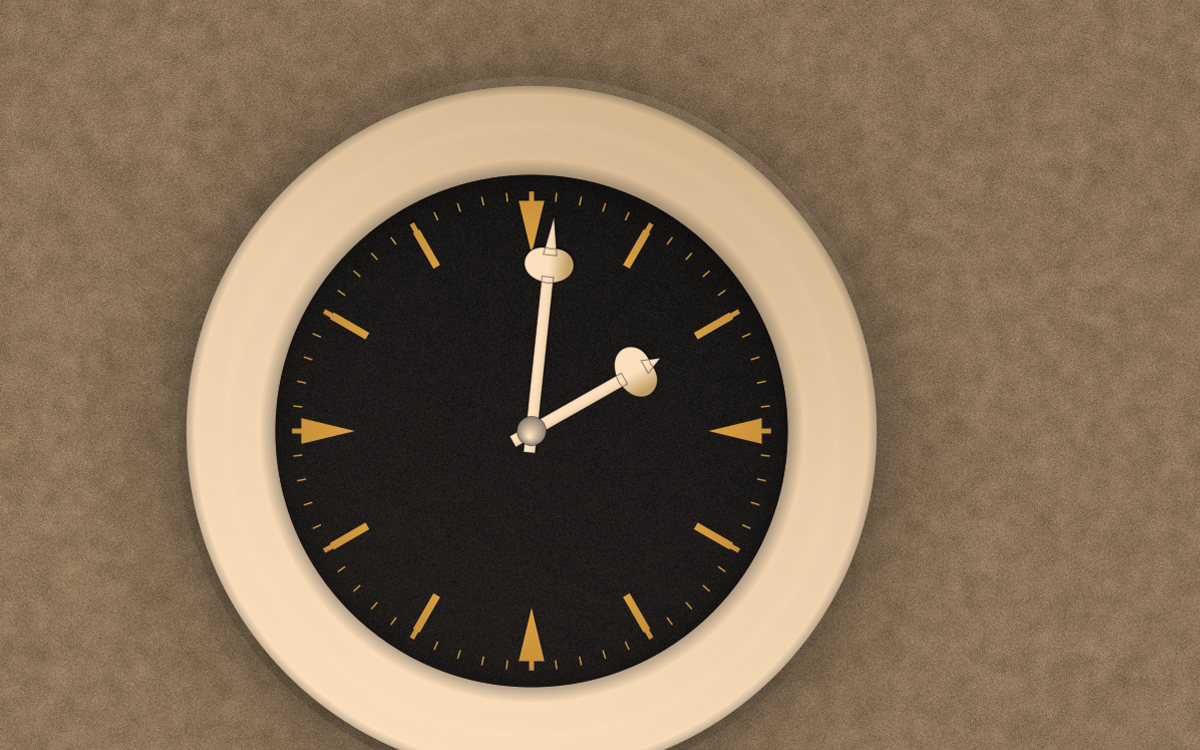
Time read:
2,01
